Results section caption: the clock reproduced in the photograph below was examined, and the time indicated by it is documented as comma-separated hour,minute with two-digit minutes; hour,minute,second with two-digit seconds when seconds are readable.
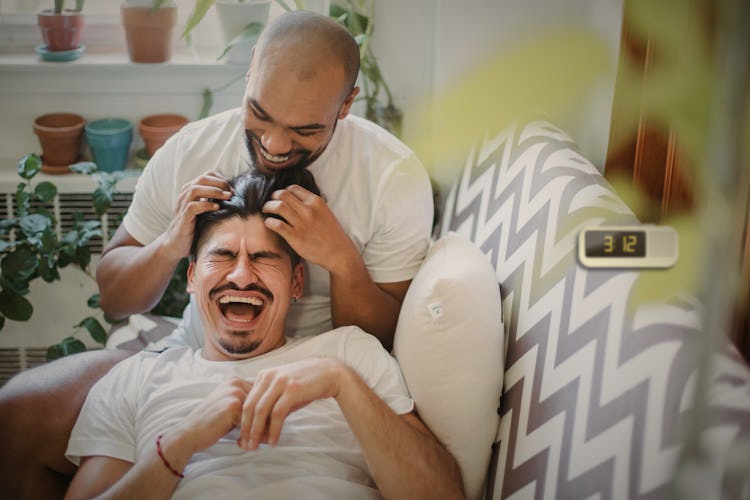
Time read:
3,12
